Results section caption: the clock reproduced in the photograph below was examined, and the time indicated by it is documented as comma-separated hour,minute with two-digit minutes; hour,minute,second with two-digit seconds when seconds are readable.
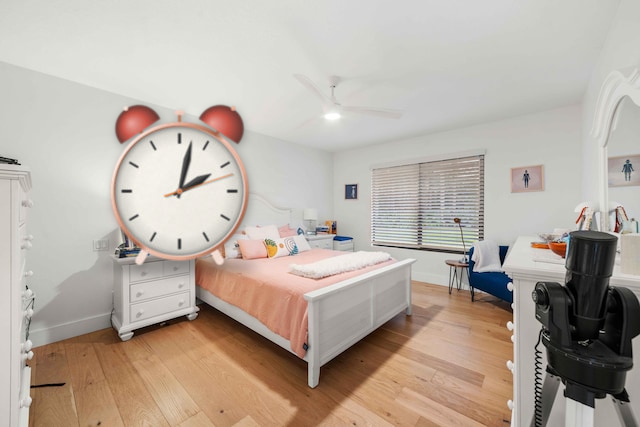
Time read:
2,02,12
